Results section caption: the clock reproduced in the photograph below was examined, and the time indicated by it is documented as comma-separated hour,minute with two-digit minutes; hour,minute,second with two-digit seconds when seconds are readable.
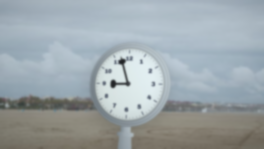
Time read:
8,57
